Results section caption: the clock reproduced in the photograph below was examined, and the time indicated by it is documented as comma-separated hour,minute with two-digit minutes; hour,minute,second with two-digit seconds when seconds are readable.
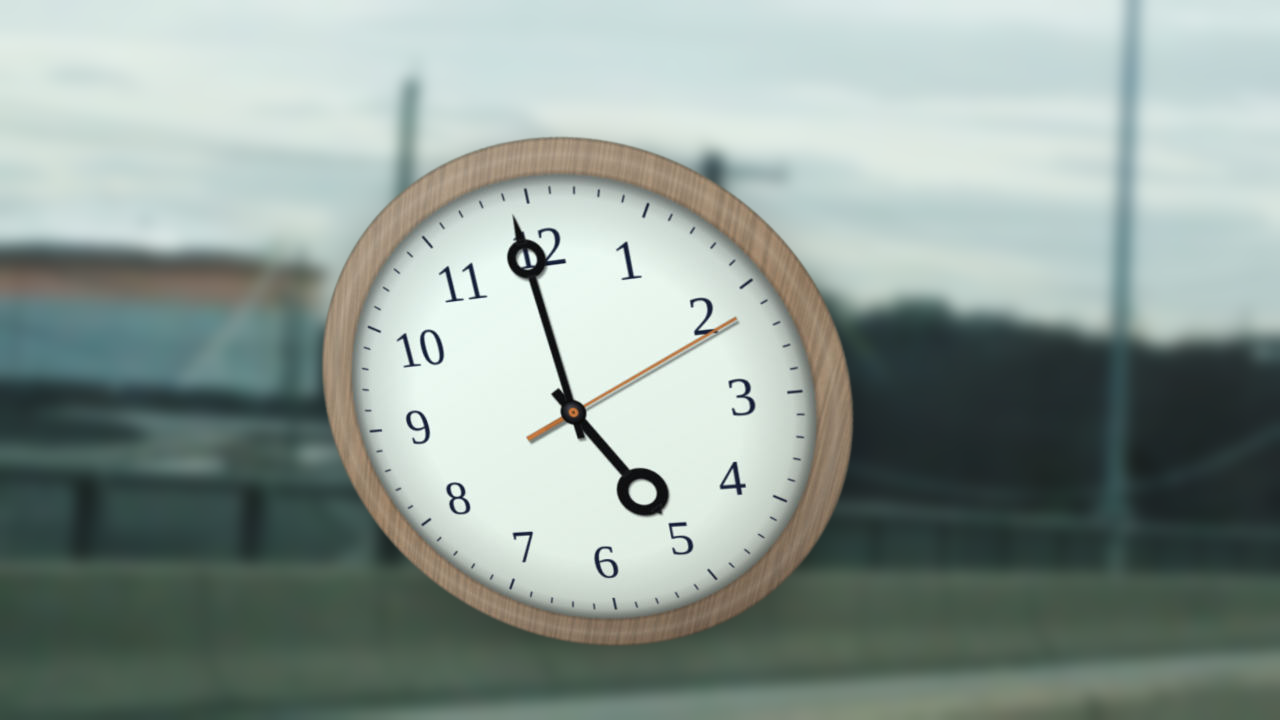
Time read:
4,59,11
